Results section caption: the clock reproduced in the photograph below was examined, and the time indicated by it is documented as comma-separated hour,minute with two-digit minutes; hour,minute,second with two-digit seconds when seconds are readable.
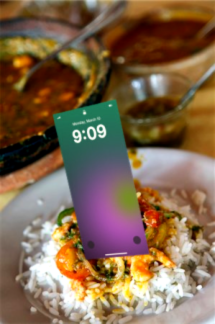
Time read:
9,09
